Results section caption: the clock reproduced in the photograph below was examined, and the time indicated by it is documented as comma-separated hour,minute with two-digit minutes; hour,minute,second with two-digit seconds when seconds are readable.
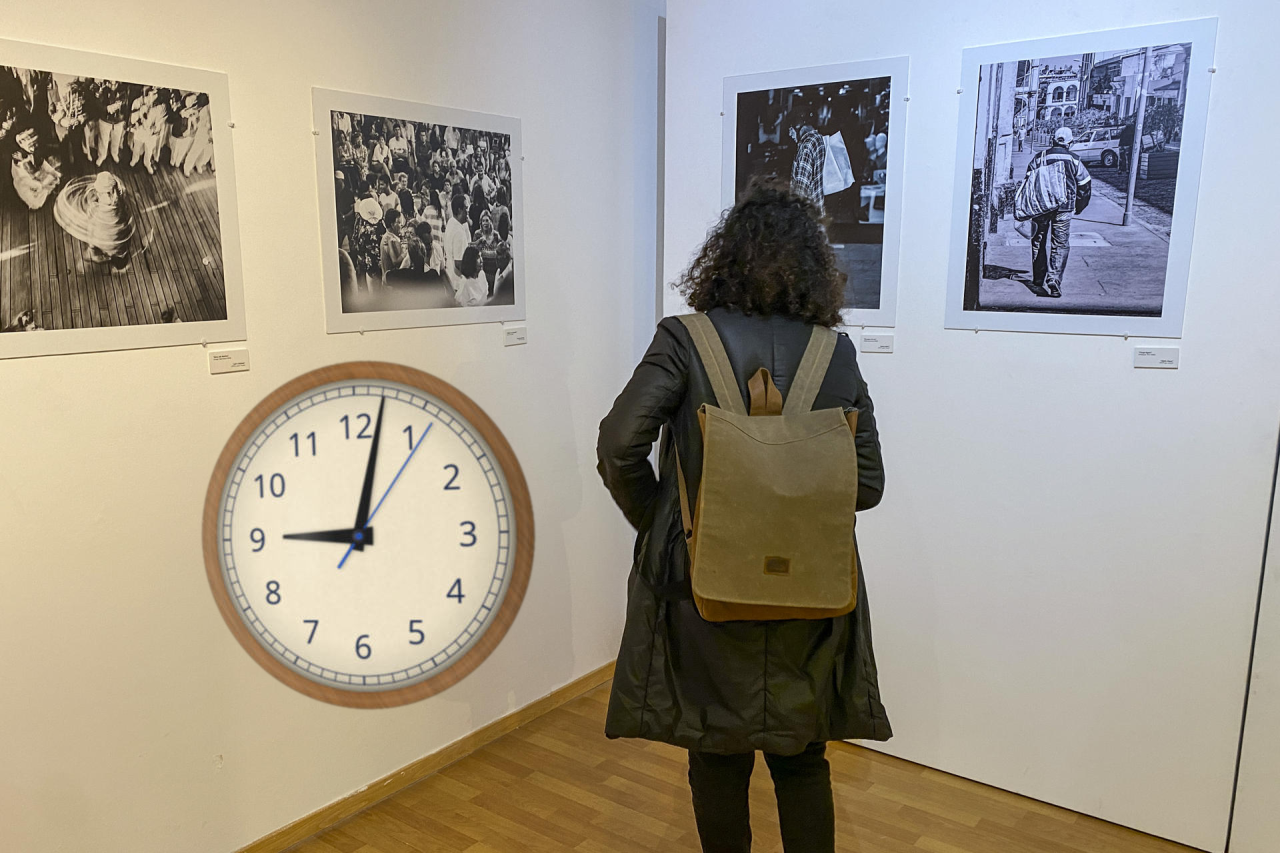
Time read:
9,02,06
